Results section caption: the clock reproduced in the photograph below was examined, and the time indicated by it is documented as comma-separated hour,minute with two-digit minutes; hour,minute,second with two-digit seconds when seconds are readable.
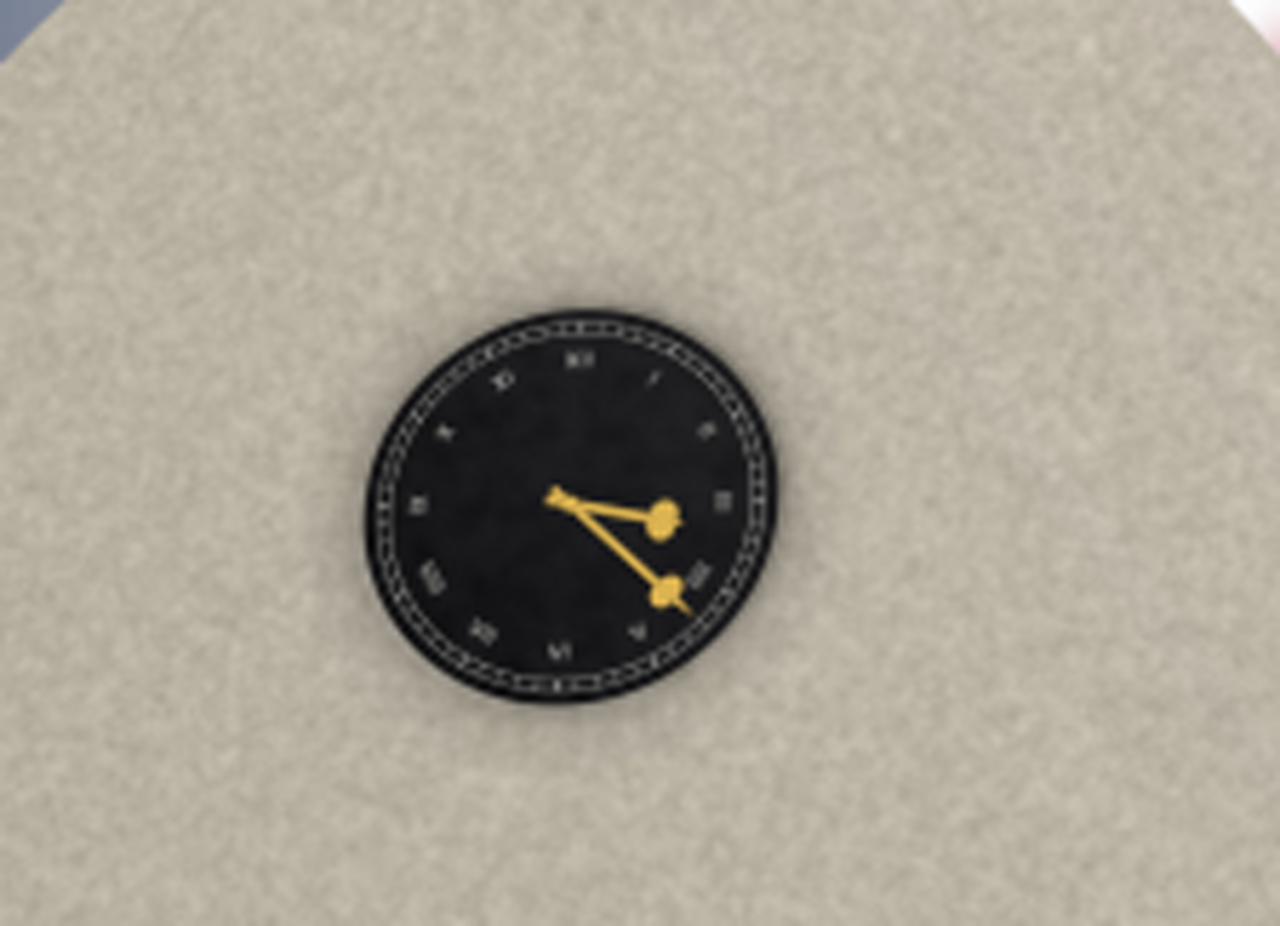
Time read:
3,22
